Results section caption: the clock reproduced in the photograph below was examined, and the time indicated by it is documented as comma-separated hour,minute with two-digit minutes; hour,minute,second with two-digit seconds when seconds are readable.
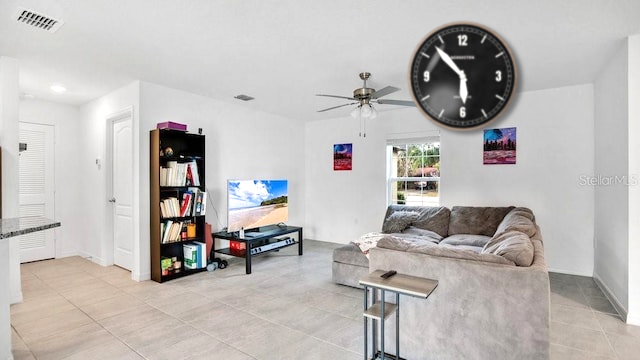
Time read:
5,53
